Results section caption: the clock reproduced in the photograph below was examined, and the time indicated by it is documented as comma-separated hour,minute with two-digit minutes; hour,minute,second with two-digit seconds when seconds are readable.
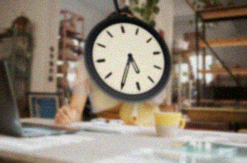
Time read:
5,35
